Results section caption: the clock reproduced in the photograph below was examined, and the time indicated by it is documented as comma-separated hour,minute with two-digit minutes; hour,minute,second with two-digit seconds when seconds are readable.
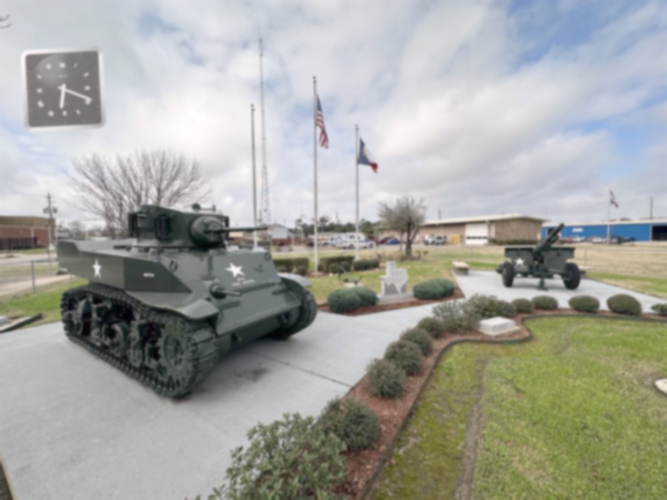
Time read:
6,19
